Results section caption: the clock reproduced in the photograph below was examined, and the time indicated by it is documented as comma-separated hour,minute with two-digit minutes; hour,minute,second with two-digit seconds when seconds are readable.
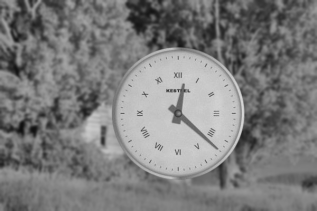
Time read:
12,22
